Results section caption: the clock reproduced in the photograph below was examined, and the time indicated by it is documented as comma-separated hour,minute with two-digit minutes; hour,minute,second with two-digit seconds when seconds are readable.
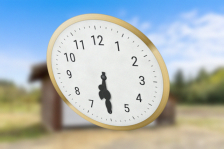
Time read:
6,30
